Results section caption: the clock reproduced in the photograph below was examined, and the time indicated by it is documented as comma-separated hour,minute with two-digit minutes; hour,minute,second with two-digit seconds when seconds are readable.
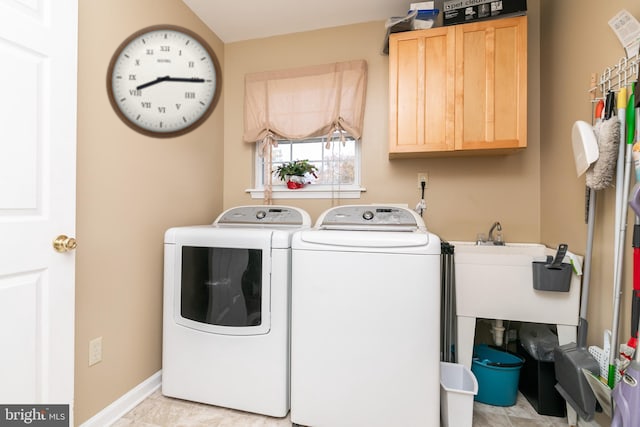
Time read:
8,15
